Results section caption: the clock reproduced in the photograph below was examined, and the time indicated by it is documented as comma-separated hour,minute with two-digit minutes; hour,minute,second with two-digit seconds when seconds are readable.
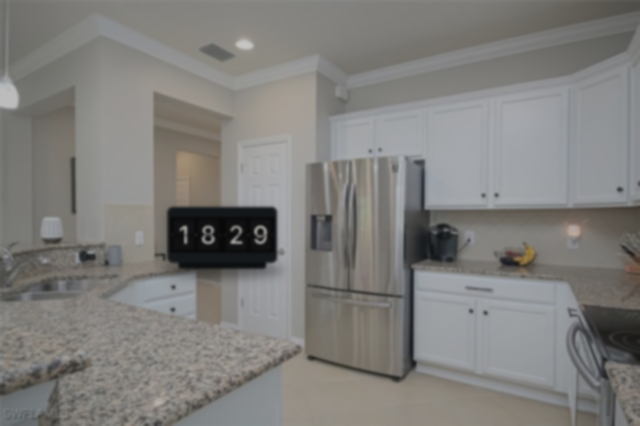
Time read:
18,29
